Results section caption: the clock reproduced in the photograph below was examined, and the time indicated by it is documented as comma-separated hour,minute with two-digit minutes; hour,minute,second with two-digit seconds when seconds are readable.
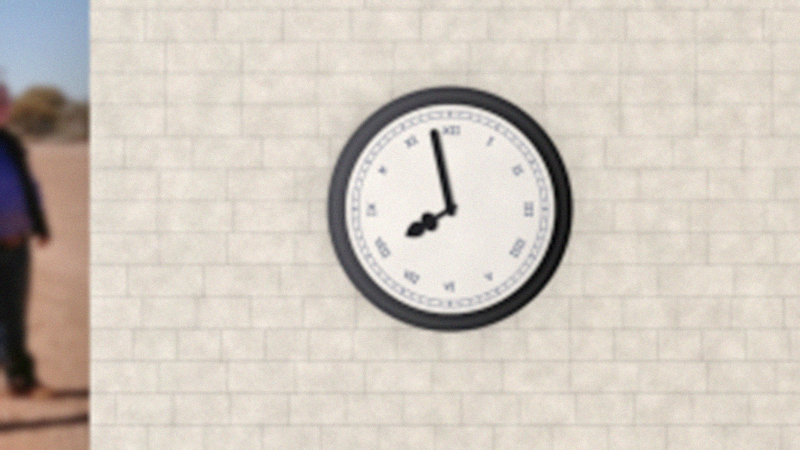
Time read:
7,58
